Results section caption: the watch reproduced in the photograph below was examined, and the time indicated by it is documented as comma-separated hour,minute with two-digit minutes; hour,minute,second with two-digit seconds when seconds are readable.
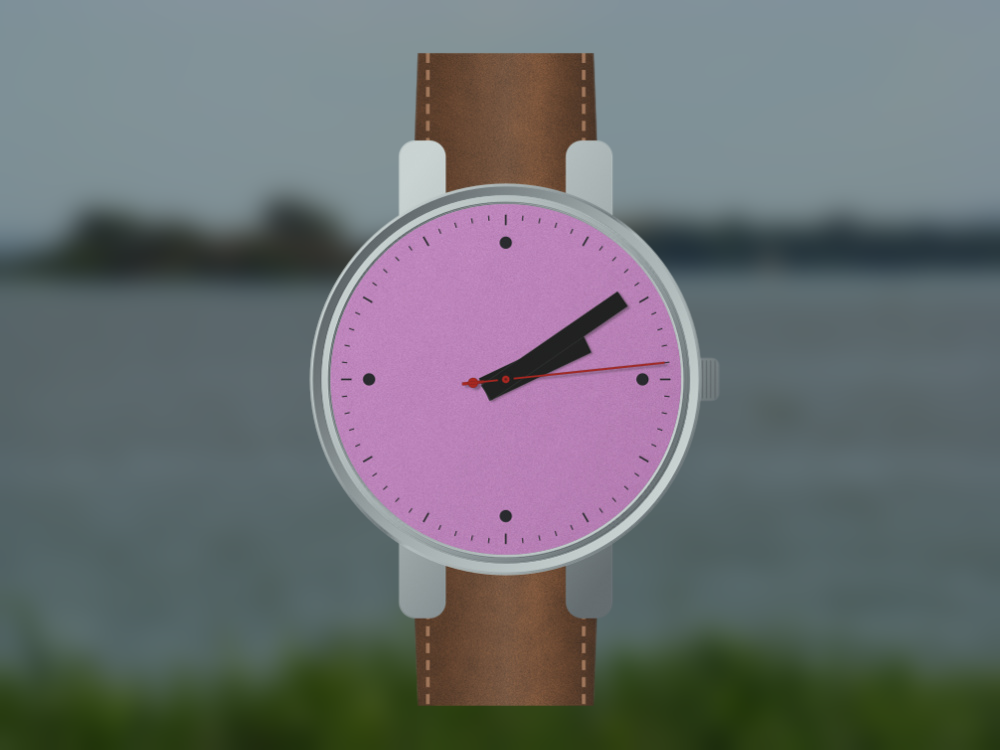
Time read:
2,09,14
